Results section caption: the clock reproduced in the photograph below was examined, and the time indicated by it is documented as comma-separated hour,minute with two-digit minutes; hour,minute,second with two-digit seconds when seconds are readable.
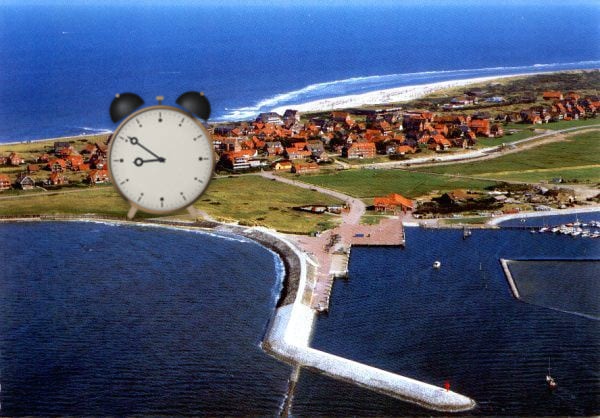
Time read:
8,51
